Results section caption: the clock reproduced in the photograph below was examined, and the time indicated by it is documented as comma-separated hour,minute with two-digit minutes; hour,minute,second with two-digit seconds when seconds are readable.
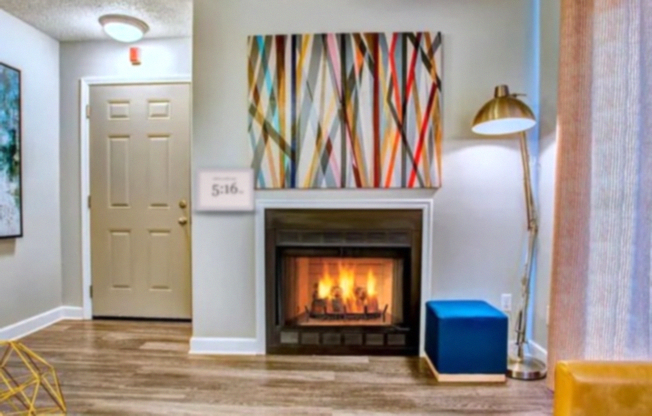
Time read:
5,16
